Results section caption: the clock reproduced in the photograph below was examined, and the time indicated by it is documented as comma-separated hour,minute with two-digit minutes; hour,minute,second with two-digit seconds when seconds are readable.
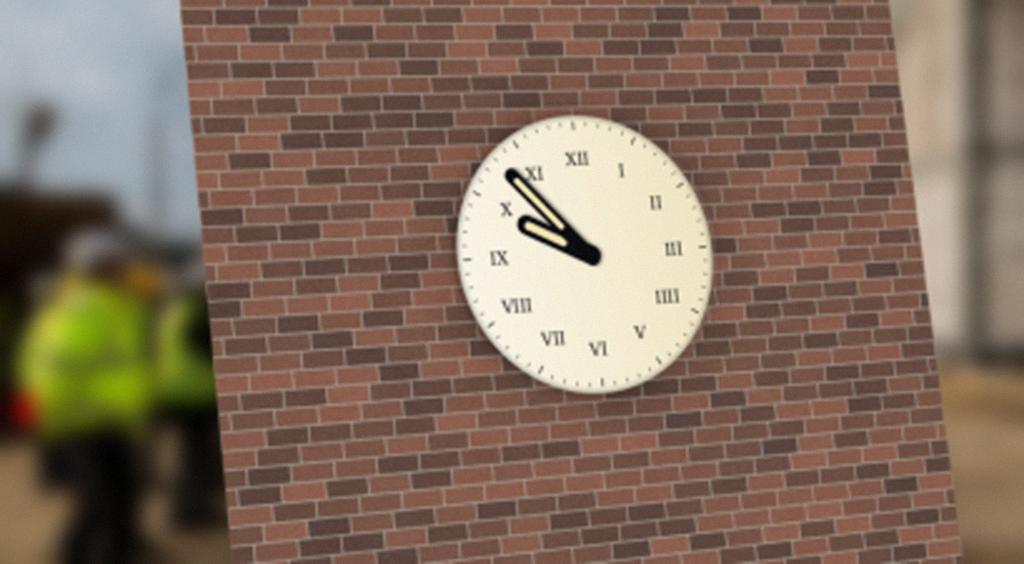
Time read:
9,53
